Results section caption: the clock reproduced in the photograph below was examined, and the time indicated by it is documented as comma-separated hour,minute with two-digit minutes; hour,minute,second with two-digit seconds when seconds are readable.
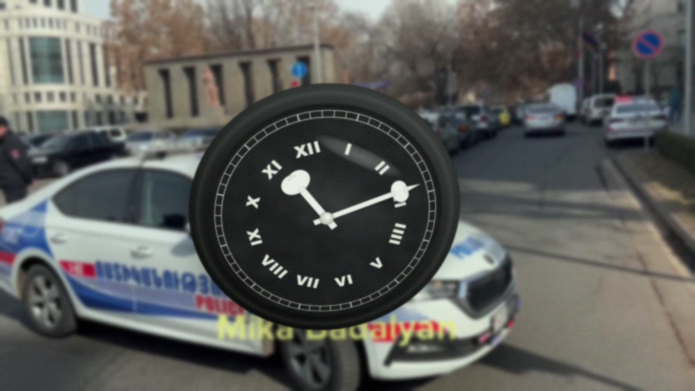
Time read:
11,14
